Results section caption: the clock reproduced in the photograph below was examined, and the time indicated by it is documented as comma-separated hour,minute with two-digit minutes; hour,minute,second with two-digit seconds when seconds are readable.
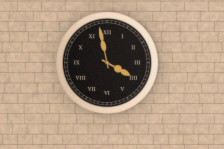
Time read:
3,58
